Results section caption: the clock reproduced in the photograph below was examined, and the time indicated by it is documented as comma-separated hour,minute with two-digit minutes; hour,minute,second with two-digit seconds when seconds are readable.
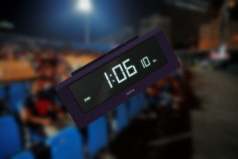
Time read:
1,06,10
